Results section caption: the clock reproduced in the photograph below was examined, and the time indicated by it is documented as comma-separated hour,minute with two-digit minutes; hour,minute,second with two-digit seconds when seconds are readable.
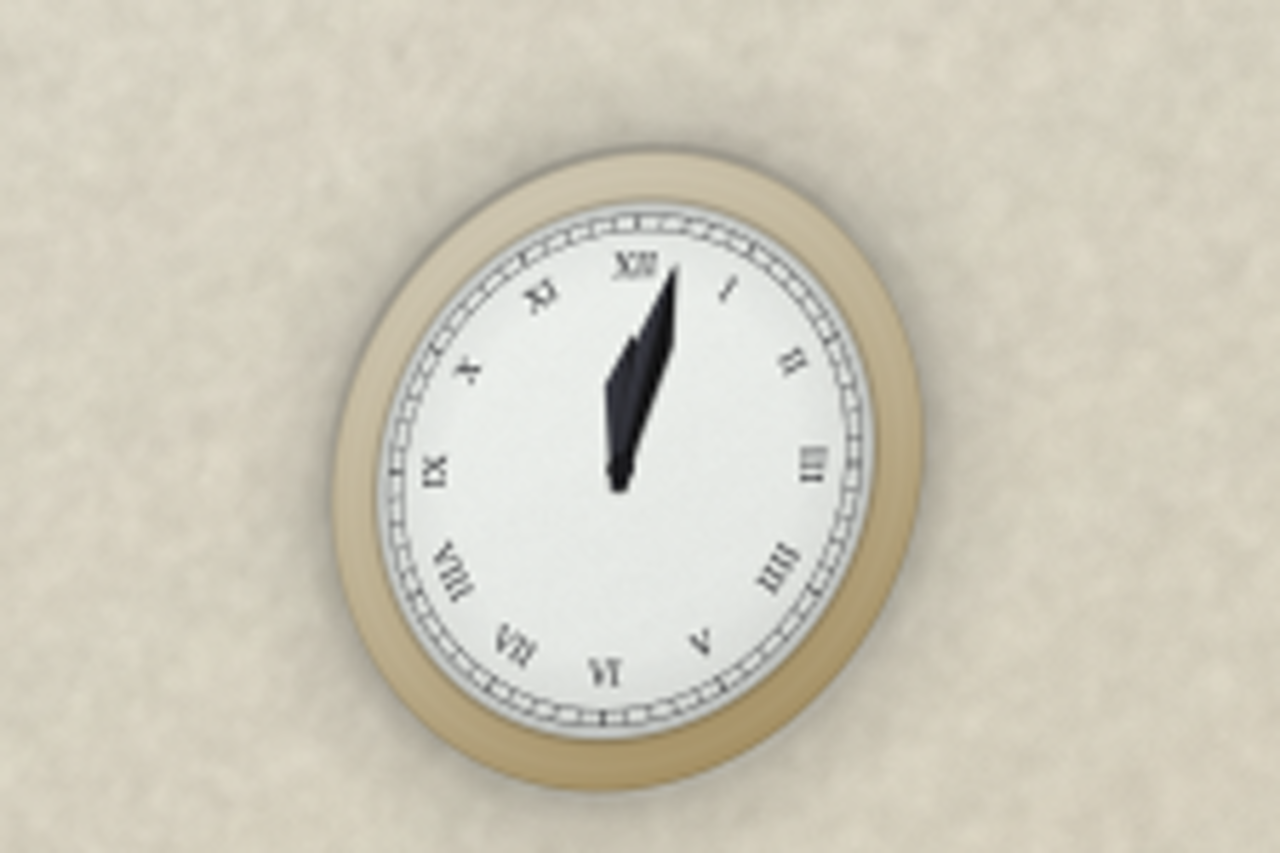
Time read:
12,02
